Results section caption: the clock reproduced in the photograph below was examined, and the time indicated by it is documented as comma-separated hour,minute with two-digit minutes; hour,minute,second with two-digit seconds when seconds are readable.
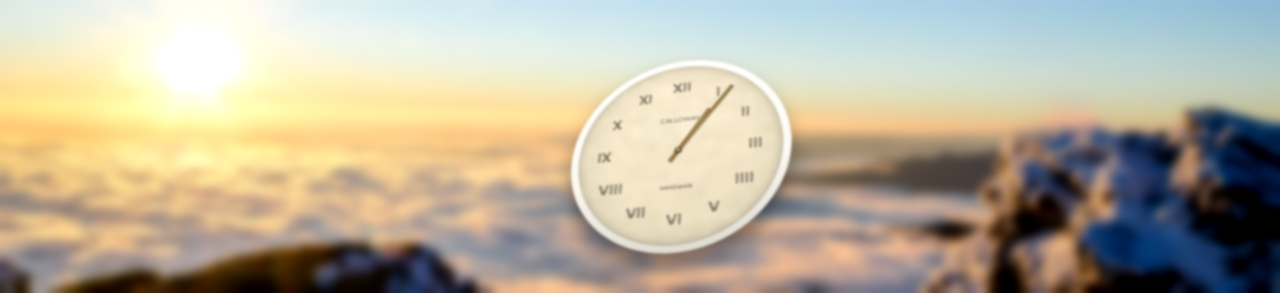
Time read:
1,06
